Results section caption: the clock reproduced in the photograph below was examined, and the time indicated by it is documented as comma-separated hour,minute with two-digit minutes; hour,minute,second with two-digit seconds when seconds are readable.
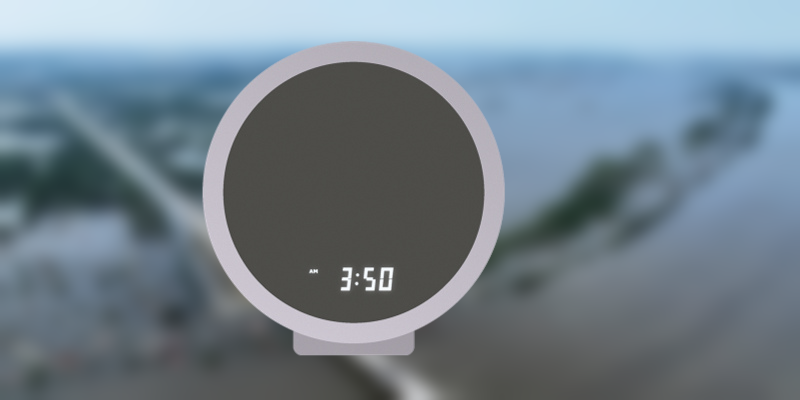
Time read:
3,50
